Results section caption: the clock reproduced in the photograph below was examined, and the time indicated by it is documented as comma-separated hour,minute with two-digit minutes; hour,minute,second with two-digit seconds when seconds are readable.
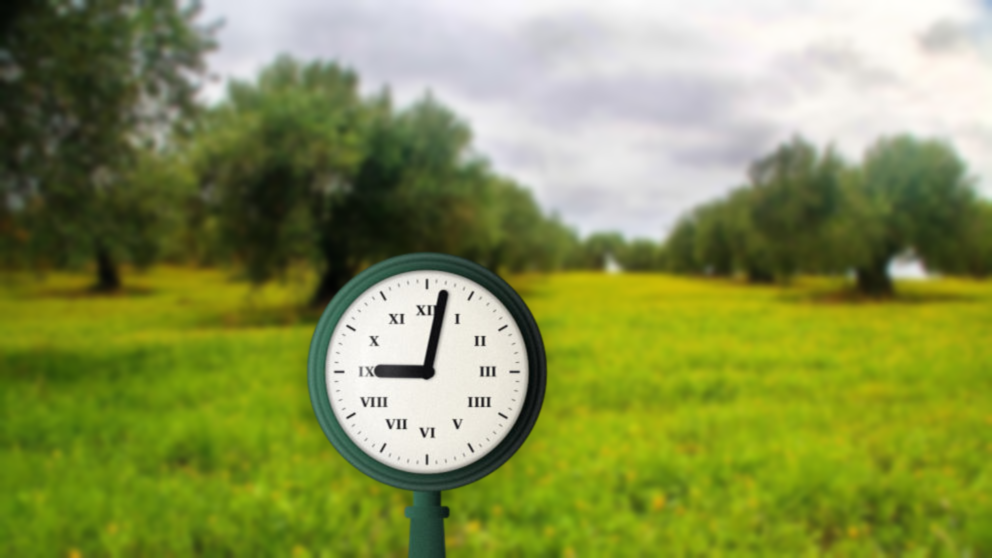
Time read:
9,02
